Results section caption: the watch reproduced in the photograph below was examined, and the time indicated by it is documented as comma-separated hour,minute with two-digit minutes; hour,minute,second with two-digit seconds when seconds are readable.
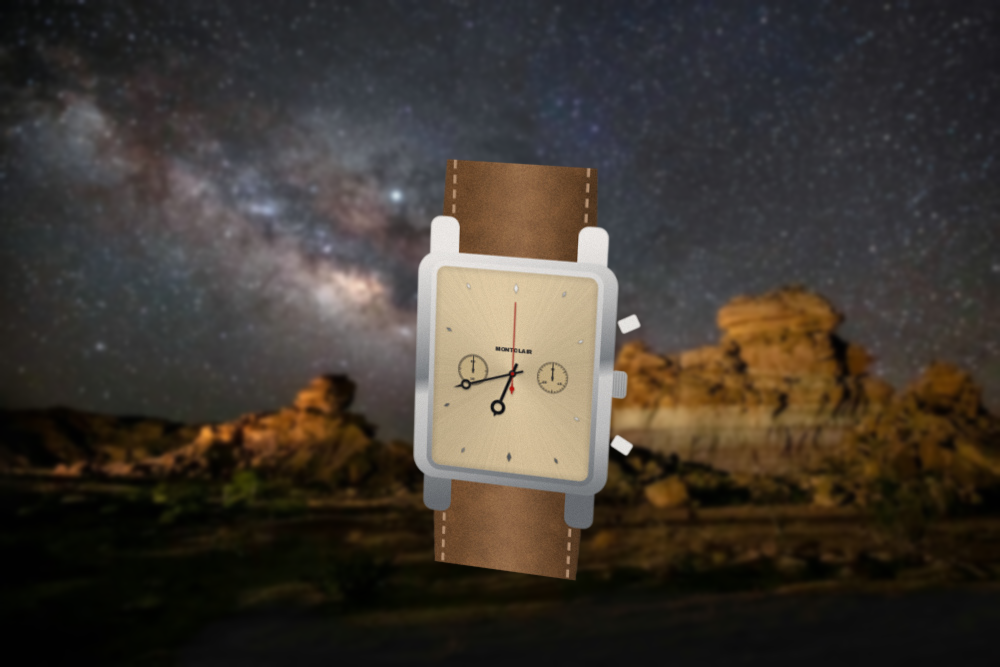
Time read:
6,42
